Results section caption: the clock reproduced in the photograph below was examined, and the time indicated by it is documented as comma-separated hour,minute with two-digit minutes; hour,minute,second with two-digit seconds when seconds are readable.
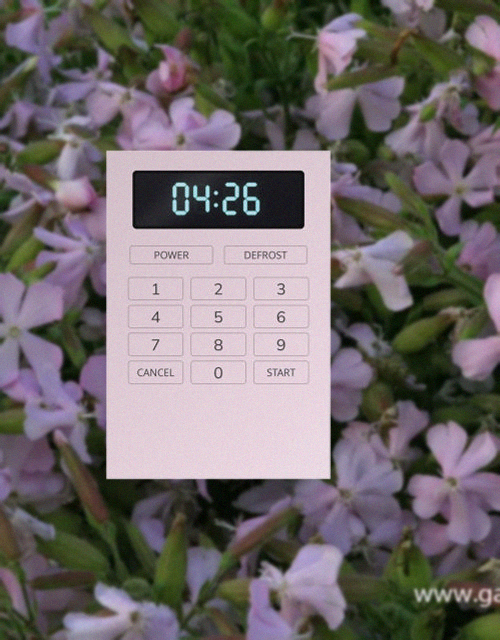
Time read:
4,26
